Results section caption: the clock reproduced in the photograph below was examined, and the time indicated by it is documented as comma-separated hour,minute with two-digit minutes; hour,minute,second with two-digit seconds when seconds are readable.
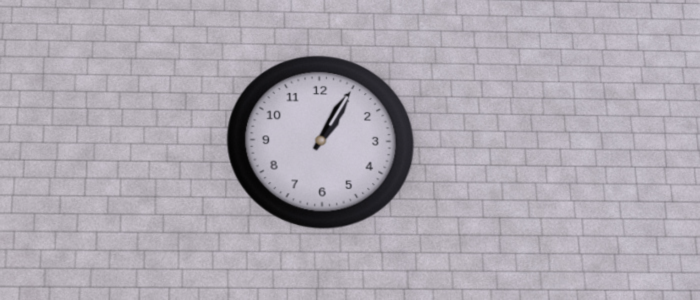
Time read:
1,05
